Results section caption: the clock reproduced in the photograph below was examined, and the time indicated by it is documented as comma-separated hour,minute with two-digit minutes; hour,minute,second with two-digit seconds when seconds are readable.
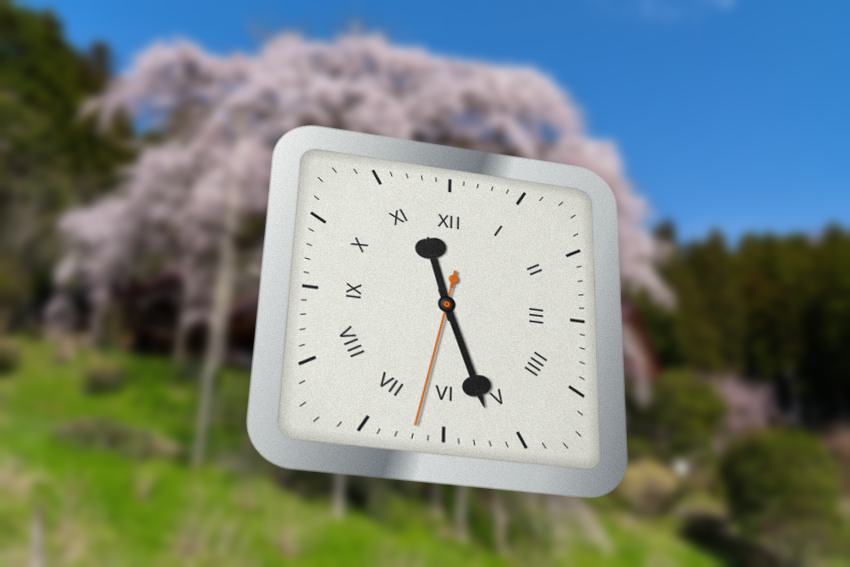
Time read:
11,26,32
